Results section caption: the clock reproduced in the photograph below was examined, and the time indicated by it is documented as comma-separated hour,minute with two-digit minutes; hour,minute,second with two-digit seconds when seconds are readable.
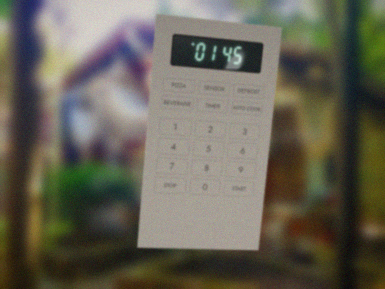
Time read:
1,45
